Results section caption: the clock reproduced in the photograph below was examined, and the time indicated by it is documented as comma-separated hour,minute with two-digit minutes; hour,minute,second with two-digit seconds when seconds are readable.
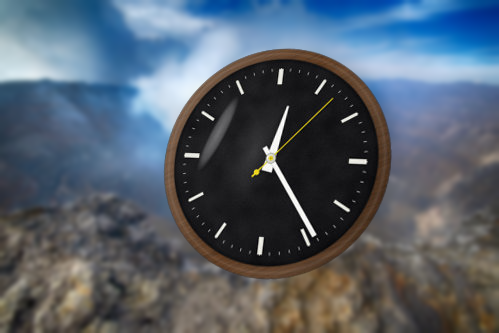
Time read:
12,24,07
